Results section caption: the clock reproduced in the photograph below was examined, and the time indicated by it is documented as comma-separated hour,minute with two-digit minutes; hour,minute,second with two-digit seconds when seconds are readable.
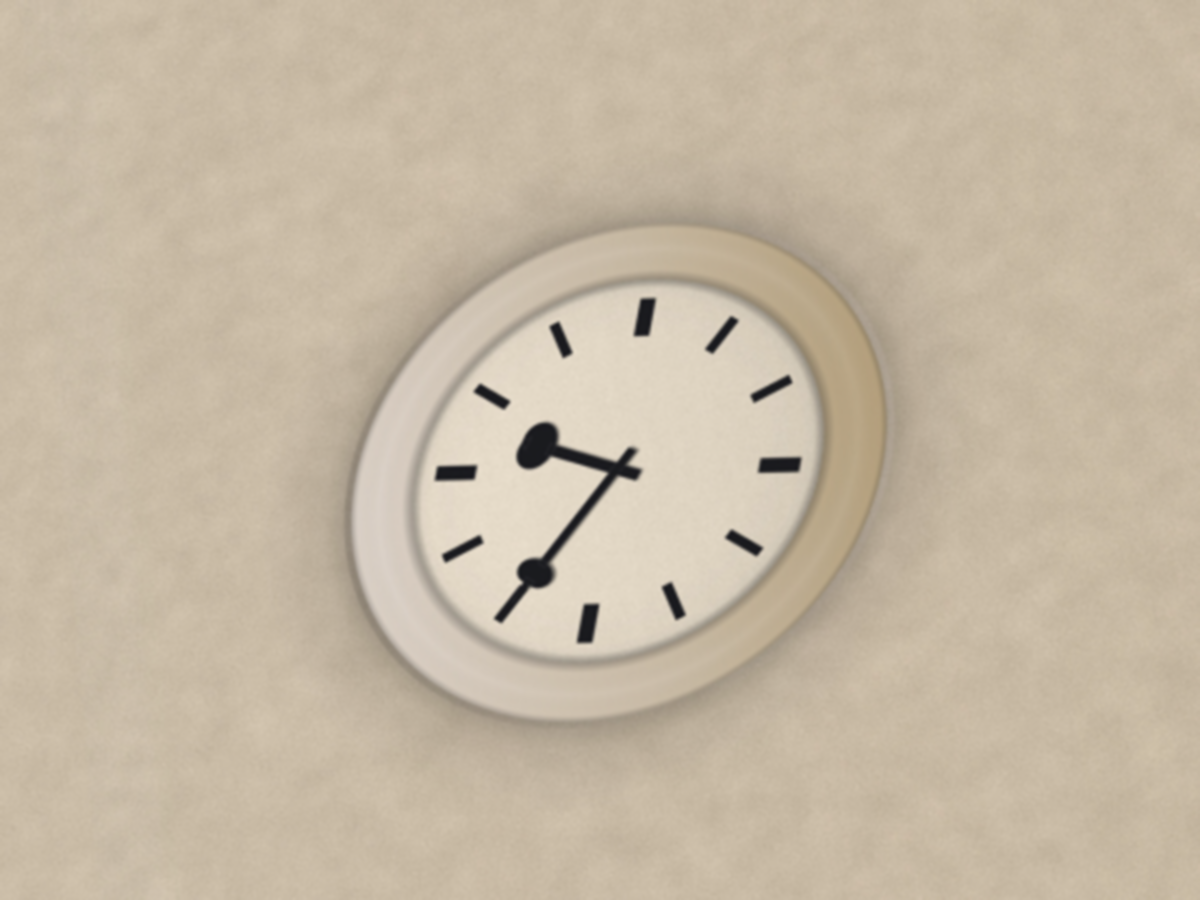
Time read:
9,35
